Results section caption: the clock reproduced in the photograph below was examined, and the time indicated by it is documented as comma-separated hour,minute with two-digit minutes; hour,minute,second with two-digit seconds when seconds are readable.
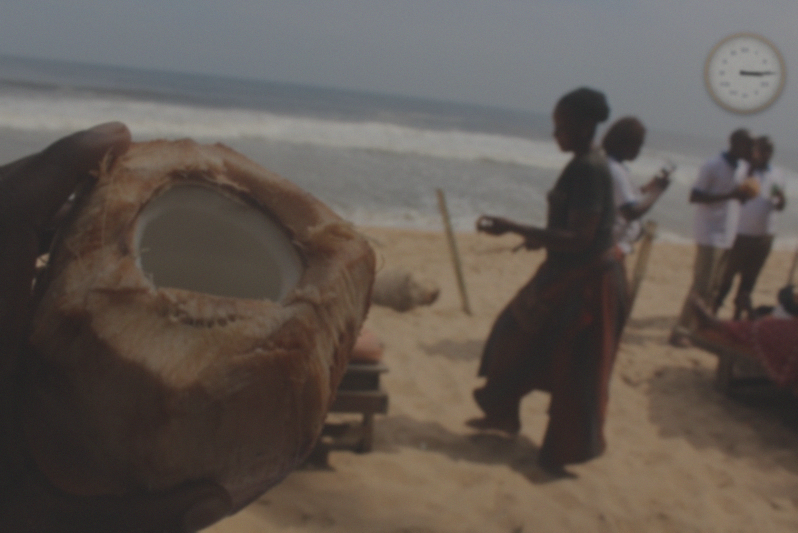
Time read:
3,15
